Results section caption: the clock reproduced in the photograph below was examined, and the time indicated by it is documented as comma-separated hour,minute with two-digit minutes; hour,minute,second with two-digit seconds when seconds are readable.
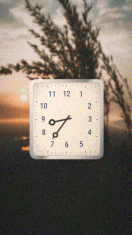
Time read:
8,36
